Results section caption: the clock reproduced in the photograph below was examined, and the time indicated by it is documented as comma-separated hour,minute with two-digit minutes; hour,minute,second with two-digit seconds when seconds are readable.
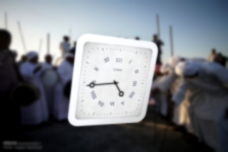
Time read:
4,44
